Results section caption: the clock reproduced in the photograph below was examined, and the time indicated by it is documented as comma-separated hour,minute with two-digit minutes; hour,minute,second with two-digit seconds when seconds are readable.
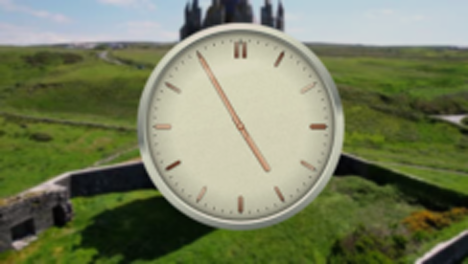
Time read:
4,55
